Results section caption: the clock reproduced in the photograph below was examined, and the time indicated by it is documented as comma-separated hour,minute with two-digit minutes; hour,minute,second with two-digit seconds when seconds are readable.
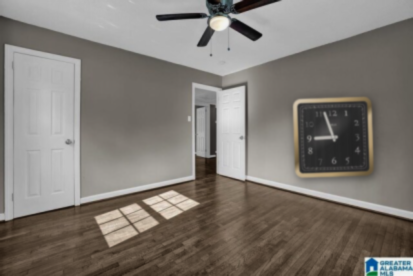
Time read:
8,57
